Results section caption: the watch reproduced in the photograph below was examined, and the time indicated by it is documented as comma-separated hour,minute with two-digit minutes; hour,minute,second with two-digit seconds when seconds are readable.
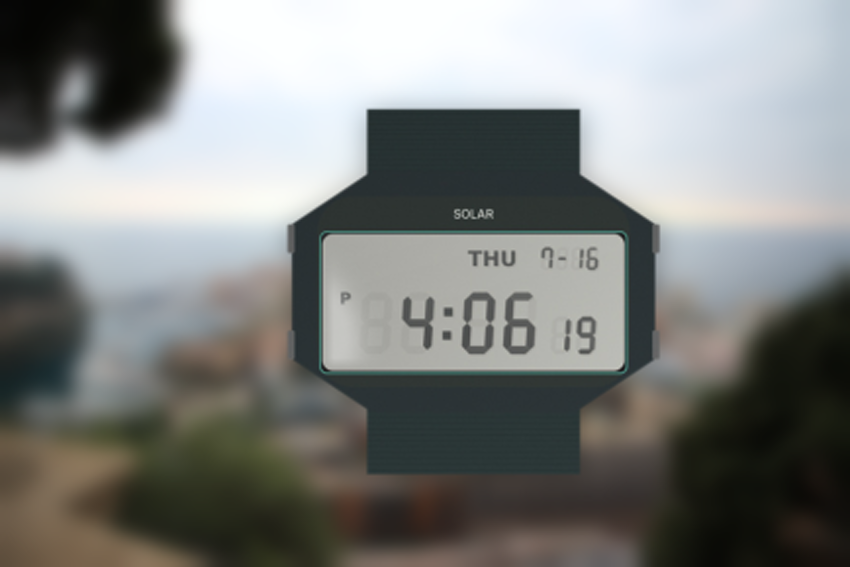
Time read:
4,06,19
